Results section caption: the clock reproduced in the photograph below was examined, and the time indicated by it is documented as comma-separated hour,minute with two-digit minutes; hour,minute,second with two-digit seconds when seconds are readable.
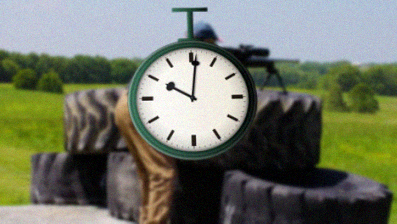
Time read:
10,01
